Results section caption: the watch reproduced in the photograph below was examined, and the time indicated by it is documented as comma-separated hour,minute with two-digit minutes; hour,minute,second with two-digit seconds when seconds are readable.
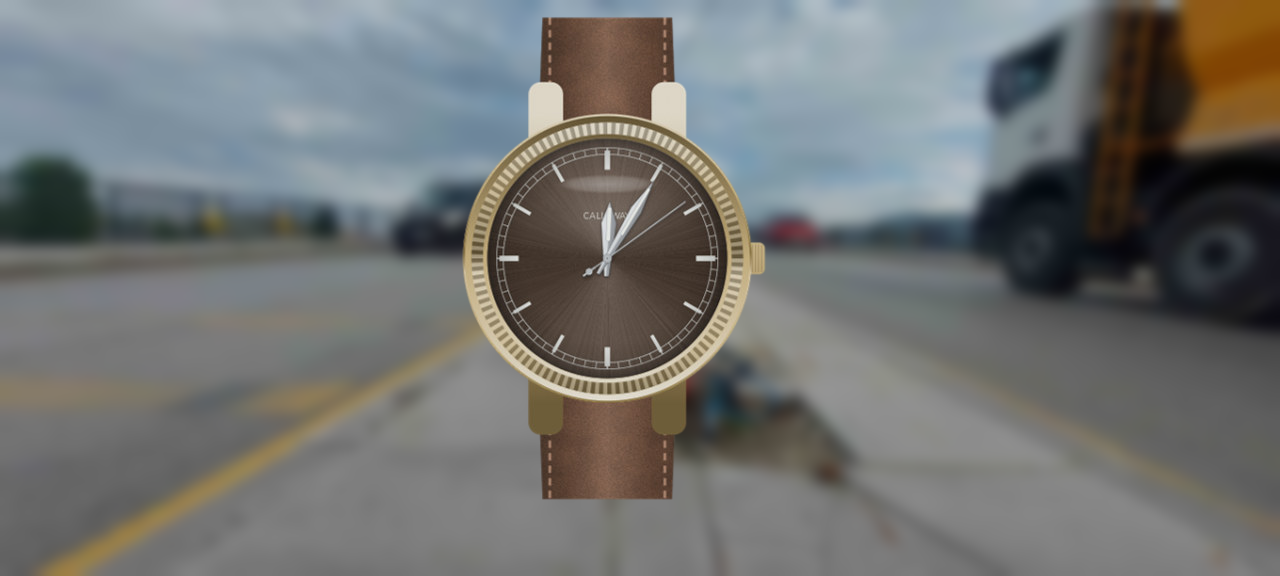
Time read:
12,05,09
